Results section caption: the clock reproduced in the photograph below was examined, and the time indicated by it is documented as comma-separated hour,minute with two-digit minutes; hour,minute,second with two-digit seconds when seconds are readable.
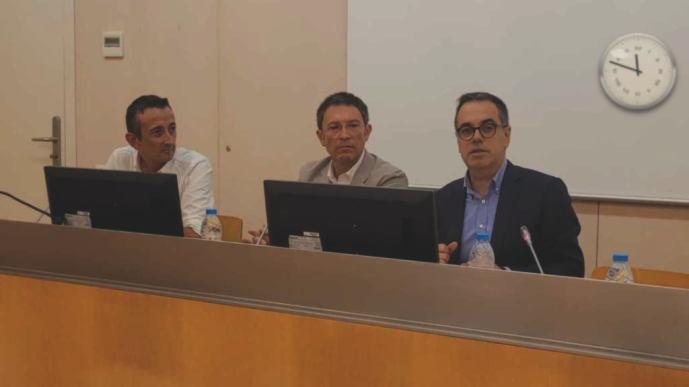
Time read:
11,48
